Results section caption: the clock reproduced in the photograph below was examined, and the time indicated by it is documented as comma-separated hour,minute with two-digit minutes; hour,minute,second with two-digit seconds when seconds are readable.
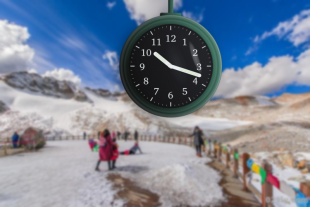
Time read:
10,18
